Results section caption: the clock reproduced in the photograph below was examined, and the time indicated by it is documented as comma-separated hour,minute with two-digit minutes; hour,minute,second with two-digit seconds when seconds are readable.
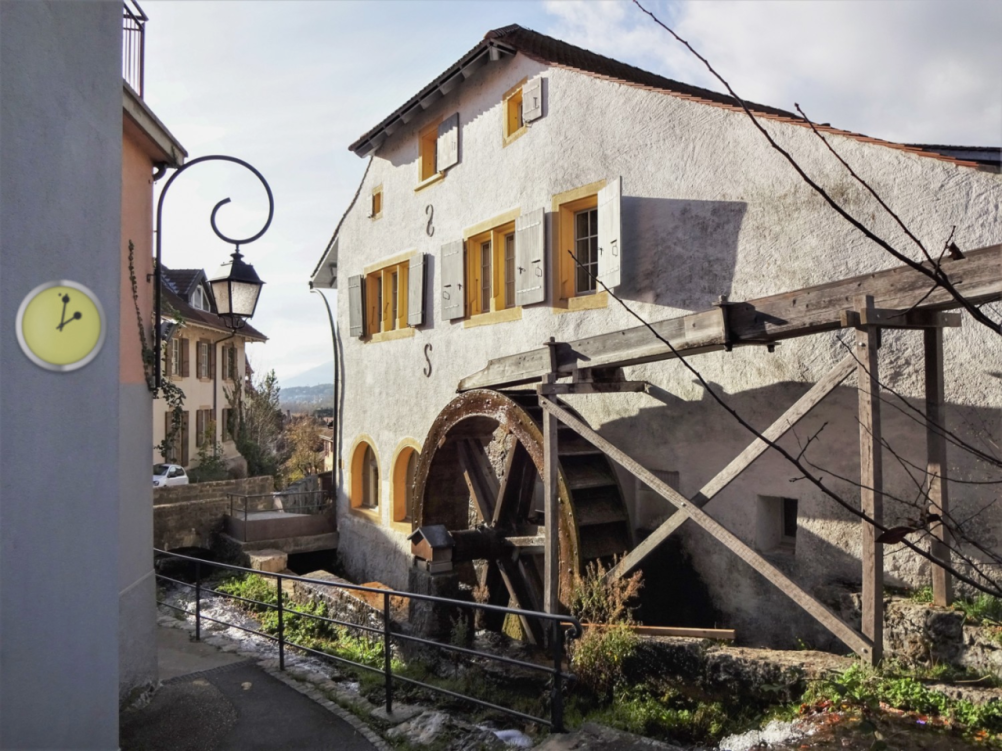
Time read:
2,02
